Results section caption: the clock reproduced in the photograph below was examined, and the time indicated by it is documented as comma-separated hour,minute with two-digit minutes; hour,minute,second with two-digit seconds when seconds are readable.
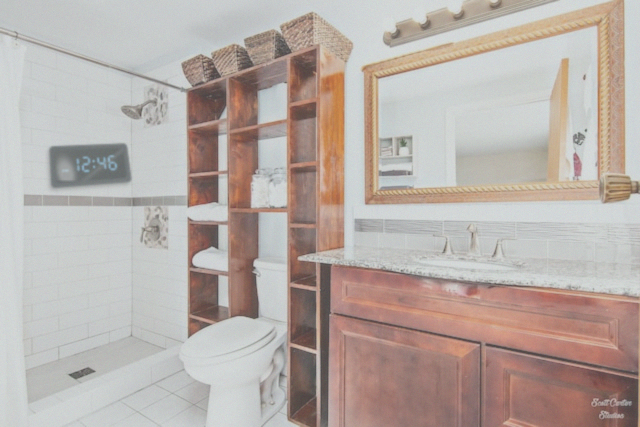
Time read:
12,46
